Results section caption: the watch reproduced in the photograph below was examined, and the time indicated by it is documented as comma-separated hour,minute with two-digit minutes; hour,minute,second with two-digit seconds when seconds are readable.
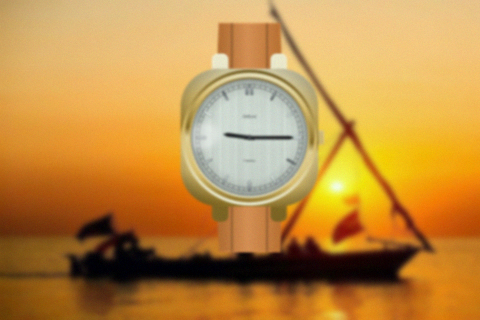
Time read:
9,15
